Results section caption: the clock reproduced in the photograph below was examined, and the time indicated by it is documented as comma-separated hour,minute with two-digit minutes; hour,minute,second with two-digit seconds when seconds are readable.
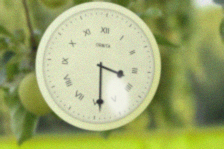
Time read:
3,29
